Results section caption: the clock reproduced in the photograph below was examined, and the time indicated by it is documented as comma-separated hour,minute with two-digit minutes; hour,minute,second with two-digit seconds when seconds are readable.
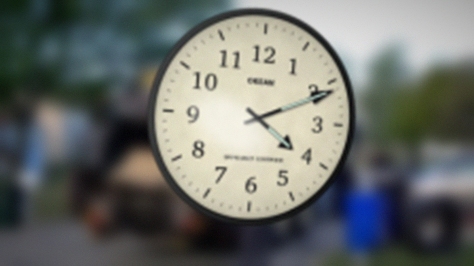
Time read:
4,11
